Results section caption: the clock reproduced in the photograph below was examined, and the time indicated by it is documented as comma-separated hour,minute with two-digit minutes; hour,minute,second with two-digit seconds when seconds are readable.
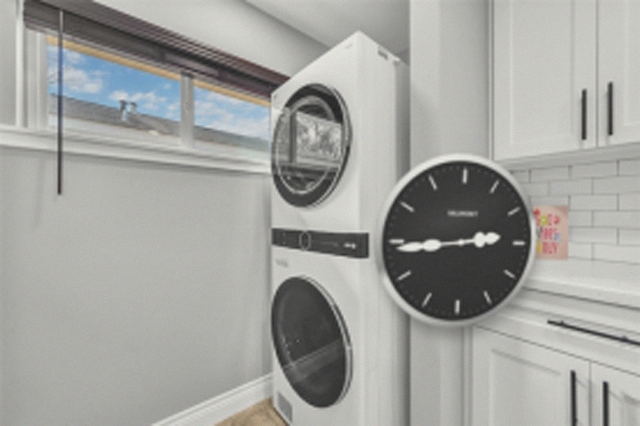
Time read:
2,44
